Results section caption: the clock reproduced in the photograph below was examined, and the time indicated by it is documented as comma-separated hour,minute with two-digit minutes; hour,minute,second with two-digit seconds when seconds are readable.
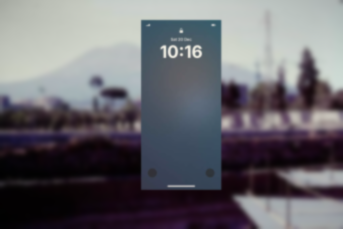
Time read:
10,16
